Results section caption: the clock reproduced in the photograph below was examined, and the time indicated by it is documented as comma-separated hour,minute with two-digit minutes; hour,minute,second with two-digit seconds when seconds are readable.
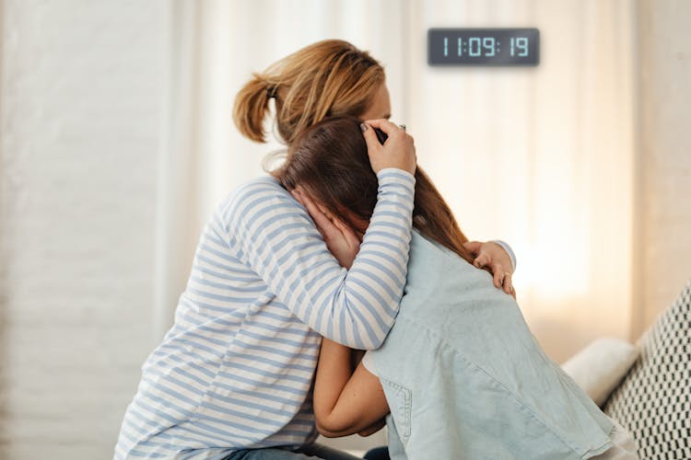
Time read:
11,09,19
